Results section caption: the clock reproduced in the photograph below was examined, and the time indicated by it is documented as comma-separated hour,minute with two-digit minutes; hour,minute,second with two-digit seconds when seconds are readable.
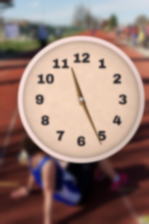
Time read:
11,26
